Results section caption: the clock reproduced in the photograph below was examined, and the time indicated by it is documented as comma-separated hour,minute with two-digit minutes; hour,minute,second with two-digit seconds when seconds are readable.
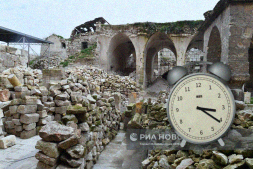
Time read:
3,21
